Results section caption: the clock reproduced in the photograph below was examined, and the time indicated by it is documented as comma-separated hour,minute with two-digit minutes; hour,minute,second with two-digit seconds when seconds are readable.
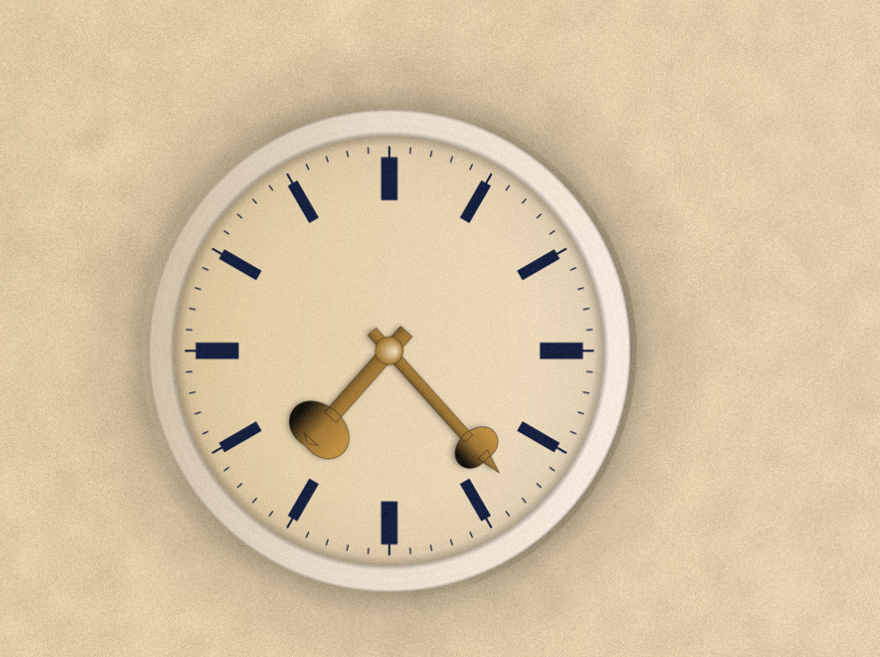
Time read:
7,23
